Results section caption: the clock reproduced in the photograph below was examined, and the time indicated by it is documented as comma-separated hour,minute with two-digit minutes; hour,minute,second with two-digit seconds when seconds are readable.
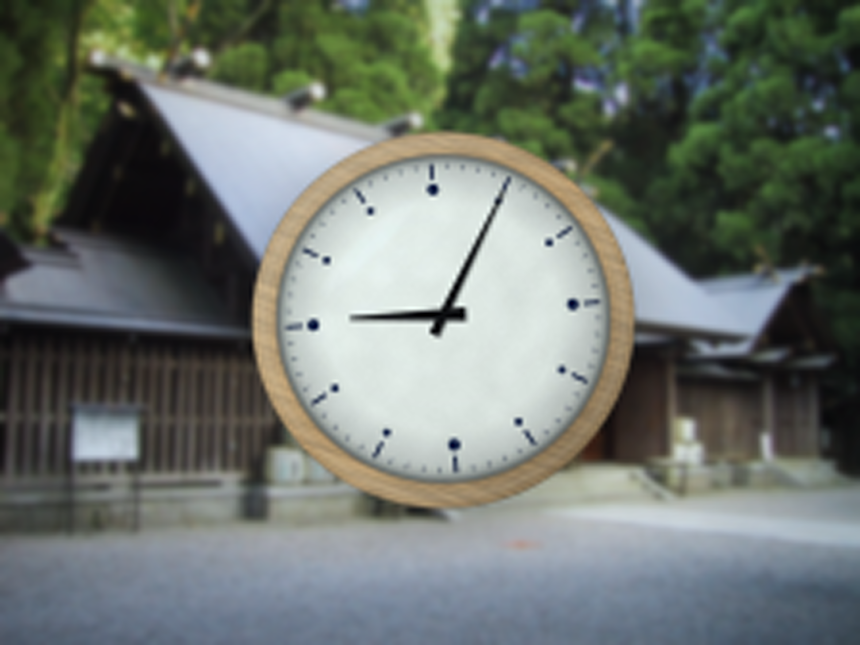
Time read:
9,05
